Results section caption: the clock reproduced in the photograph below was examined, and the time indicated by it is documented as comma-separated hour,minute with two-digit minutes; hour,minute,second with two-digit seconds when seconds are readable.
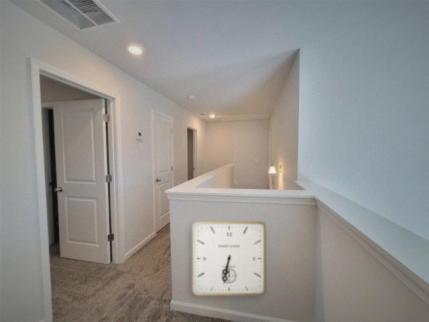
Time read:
6,32
